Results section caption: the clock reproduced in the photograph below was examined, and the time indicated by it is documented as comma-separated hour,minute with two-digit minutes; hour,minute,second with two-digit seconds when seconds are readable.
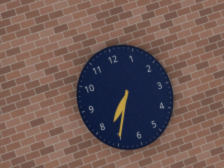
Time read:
7,35
